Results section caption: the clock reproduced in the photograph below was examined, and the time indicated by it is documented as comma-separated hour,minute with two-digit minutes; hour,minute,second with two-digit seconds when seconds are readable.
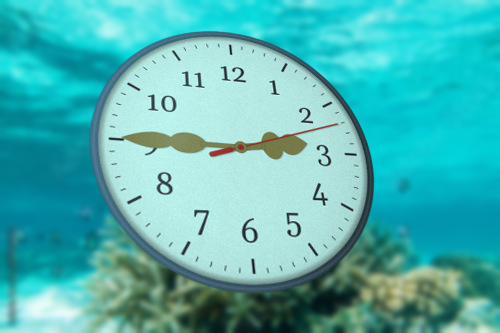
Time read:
2,45,12
